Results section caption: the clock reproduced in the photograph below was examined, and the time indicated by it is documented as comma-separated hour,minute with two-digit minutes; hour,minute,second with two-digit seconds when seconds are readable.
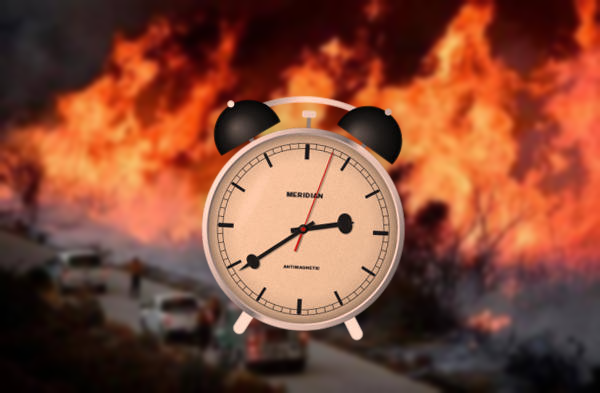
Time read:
2,39,03
